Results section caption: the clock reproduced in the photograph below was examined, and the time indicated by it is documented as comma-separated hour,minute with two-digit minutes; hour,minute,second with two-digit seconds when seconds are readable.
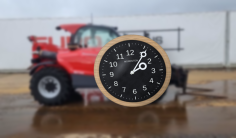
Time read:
2,06
